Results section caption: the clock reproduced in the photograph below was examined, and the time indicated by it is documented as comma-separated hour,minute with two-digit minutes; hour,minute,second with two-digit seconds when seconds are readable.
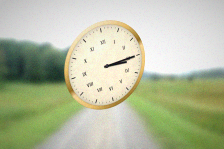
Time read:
3,15
